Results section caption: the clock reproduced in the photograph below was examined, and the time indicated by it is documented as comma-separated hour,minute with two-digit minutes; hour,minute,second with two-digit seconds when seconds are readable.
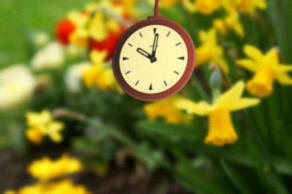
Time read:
10,01
